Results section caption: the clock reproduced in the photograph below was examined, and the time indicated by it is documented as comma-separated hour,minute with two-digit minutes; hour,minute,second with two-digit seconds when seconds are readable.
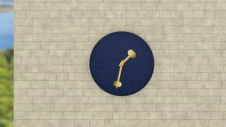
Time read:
1,32
